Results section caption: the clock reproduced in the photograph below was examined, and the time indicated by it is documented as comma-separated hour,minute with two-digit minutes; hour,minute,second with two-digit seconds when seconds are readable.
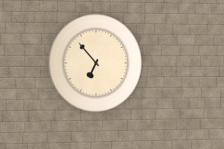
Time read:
6,53
